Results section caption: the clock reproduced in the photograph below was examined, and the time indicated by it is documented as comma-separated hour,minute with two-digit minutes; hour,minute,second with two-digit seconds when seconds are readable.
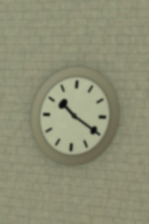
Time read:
10,20
